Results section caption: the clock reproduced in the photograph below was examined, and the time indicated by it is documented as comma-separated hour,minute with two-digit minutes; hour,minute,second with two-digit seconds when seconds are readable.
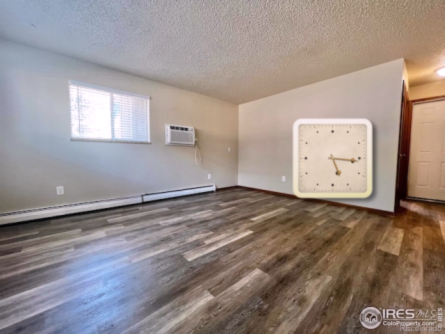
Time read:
5,16
